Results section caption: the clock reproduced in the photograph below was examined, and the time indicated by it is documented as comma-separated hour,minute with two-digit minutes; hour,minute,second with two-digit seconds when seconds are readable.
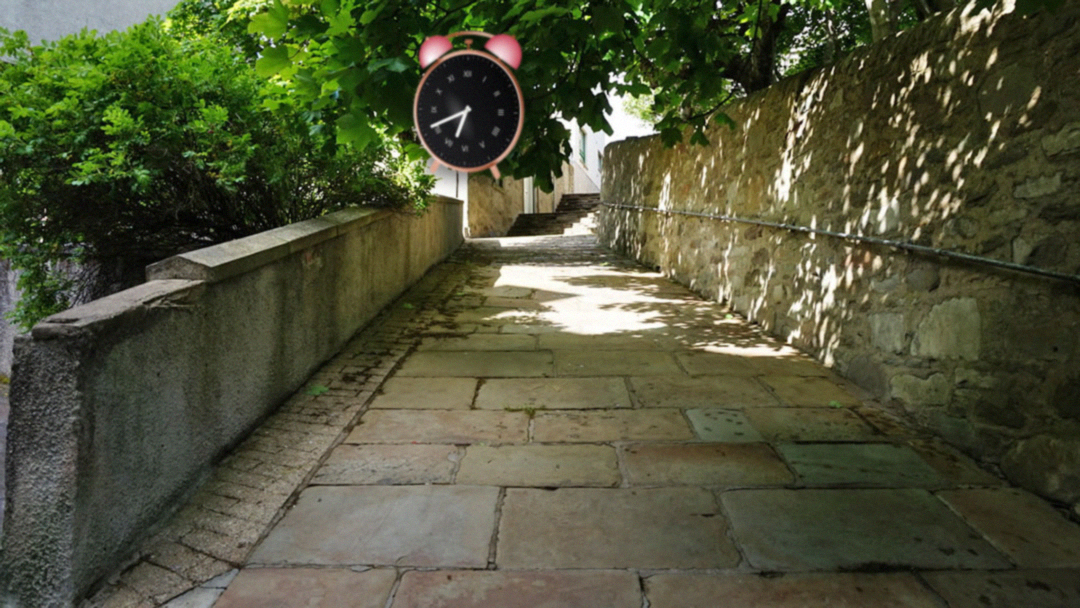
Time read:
6,41
